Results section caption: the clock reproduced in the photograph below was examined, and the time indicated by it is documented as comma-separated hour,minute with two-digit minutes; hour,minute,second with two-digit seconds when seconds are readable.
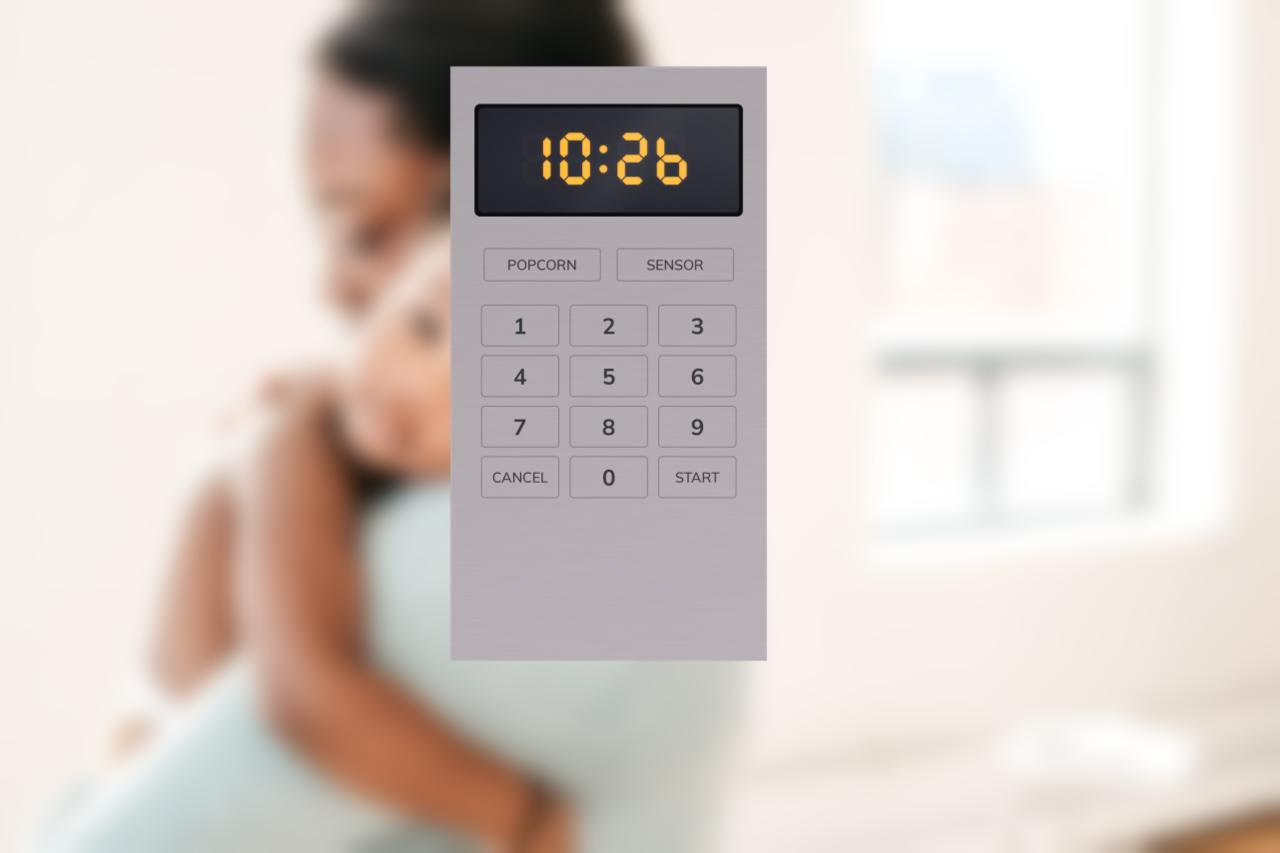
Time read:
10,26
